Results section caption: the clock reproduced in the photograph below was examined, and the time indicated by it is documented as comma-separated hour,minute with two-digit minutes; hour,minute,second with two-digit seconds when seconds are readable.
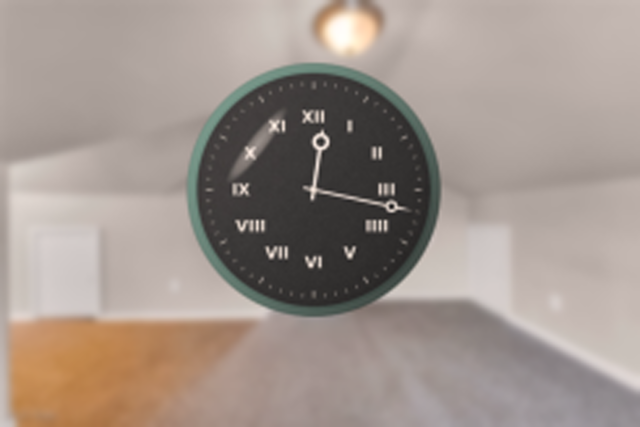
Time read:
12,17
